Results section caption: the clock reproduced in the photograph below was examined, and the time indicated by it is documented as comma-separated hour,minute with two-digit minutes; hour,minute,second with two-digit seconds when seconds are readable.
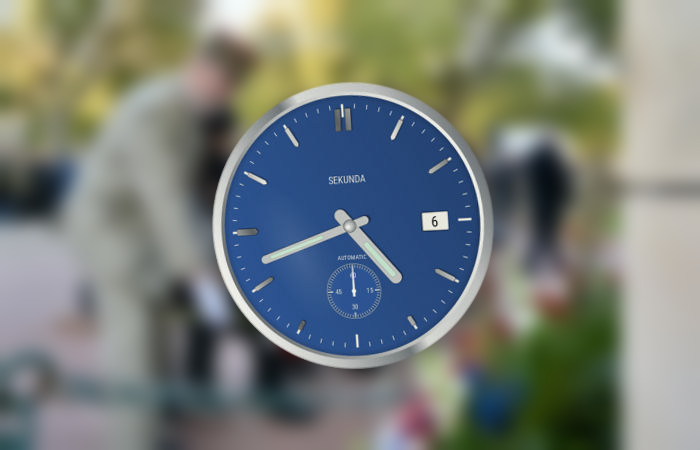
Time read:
4,42
